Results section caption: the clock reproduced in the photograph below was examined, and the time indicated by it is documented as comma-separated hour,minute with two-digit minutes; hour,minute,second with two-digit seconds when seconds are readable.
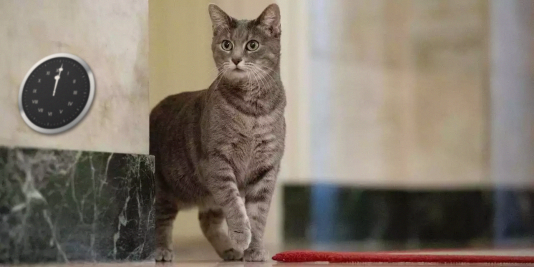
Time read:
12,01
